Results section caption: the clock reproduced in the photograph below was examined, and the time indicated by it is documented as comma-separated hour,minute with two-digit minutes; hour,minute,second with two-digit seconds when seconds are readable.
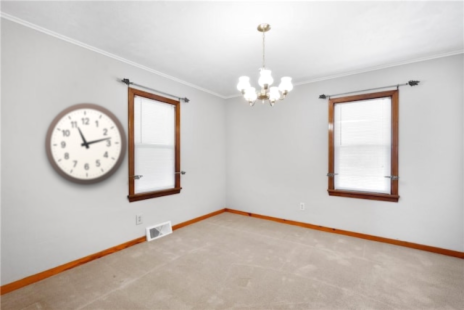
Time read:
11,13
